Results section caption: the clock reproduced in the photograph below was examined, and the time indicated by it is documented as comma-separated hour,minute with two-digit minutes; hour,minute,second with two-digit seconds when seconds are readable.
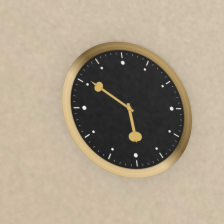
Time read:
5,51
